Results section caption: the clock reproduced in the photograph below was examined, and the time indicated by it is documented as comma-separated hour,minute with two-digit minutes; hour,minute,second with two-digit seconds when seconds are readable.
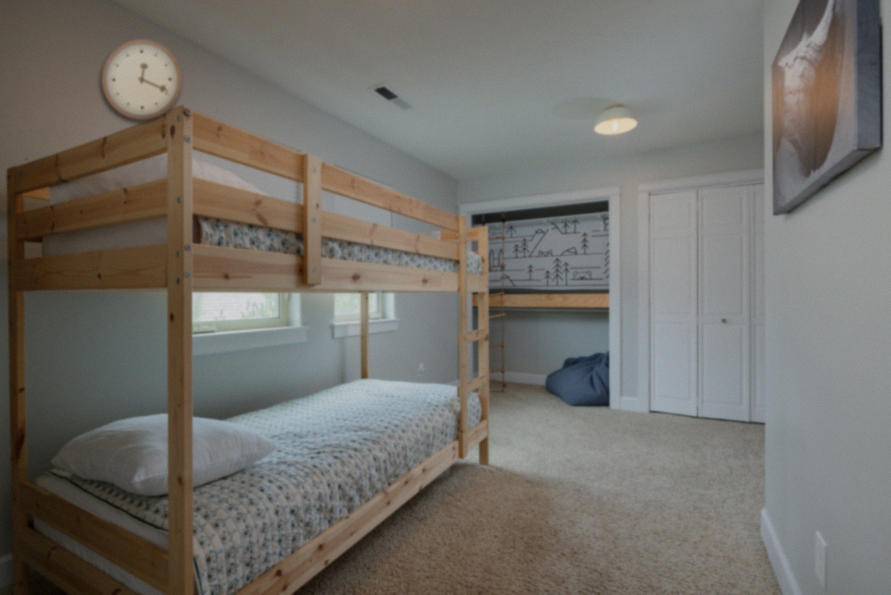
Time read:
12,19
